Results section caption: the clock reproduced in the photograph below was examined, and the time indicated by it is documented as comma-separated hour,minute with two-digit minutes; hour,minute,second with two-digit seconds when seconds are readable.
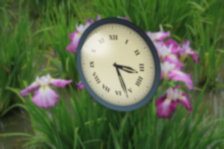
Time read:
3,27
